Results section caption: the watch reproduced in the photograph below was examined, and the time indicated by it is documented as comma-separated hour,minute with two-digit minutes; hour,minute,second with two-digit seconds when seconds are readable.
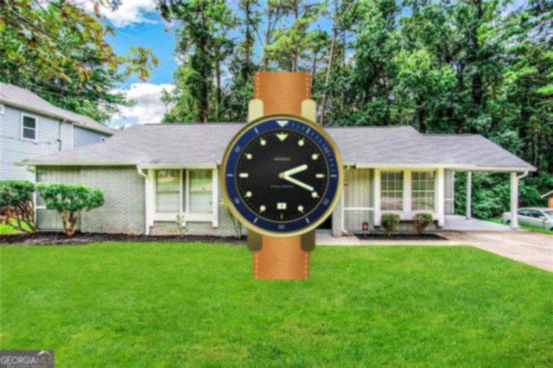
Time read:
2,19
